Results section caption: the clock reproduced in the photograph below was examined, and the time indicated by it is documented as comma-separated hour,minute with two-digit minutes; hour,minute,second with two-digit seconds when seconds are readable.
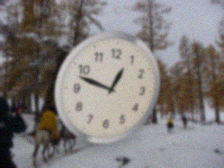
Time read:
12,48
